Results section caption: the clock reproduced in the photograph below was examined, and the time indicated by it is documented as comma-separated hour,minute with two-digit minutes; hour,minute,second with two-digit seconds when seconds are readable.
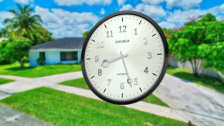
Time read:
8,27
